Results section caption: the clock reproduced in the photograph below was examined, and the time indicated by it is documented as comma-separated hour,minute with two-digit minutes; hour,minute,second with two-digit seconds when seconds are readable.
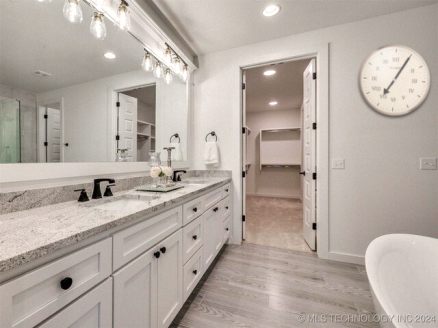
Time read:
7,05
